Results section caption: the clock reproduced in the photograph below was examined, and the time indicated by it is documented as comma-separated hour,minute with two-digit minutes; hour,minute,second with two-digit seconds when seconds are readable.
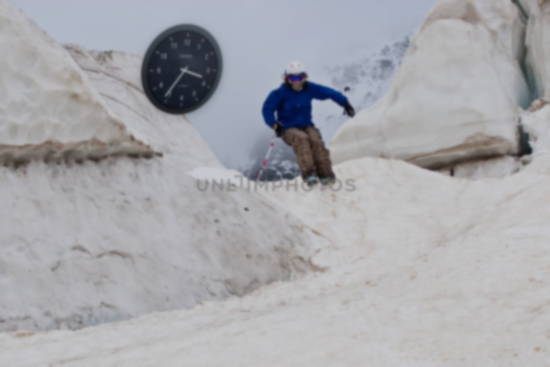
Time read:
3,36
